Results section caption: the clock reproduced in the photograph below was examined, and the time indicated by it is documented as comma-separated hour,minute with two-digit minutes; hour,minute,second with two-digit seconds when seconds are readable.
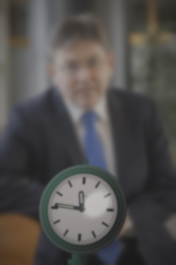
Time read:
11,46
